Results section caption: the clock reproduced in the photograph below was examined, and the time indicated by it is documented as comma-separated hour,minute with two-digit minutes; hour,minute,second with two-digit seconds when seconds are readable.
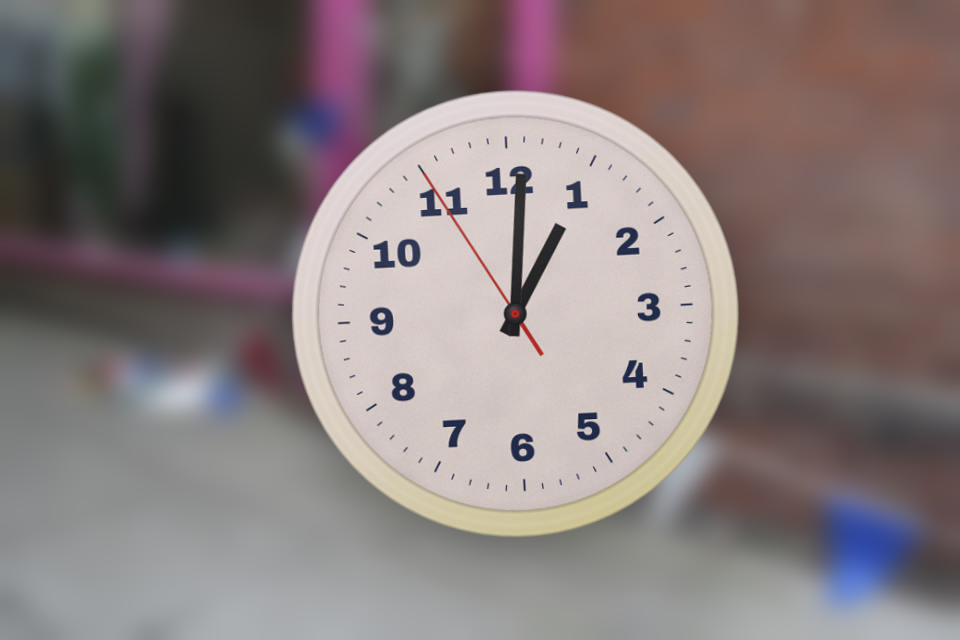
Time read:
1,00,55
